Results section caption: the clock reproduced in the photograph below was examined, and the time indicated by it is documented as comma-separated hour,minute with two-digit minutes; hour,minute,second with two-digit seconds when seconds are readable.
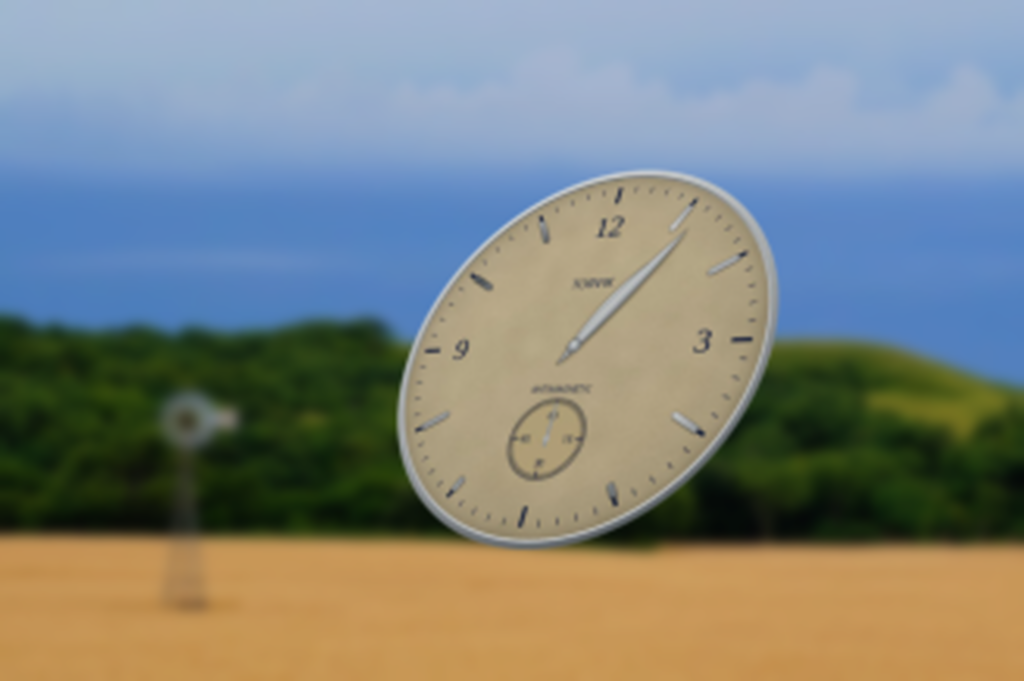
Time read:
1,06
